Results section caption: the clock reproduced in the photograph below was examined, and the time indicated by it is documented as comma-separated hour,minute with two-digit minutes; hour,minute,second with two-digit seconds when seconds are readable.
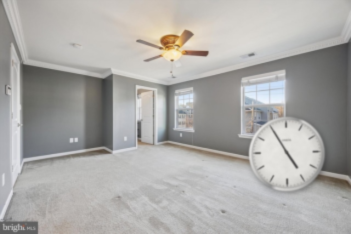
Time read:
4,55
